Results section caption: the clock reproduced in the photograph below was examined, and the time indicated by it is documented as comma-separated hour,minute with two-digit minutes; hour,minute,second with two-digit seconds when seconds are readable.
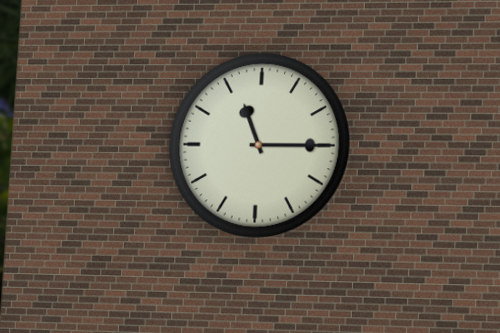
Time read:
11,15
